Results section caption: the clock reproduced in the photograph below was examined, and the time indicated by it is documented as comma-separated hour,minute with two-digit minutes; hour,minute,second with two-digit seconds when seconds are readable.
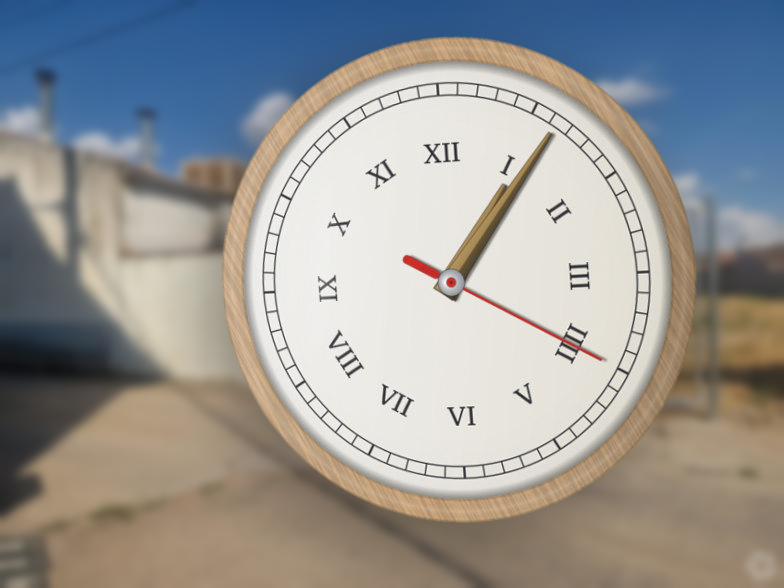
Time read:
1,06,20
